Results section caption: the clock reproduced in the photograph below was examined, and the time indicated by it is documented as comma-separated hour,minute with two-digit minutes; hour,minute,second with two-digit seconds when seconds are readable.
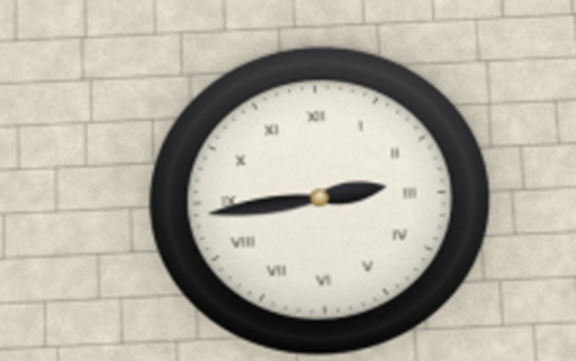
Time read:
2,44
